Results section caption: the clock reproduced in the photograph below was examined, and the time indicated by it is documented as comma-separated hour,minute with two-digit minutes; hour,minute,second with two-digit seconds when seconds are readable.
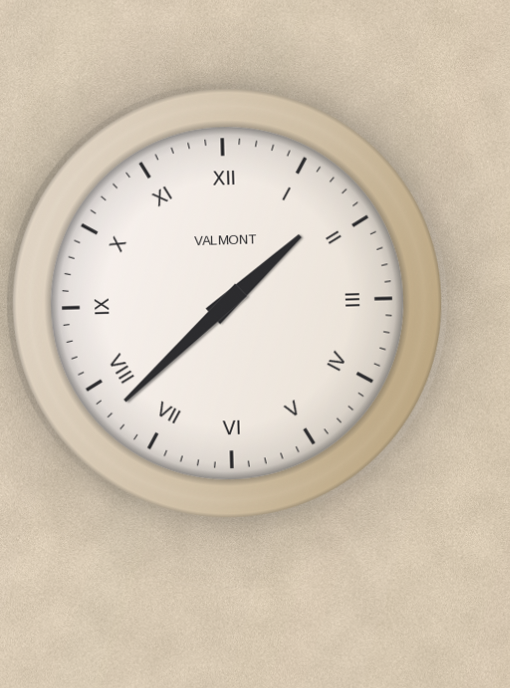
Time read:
1,38
